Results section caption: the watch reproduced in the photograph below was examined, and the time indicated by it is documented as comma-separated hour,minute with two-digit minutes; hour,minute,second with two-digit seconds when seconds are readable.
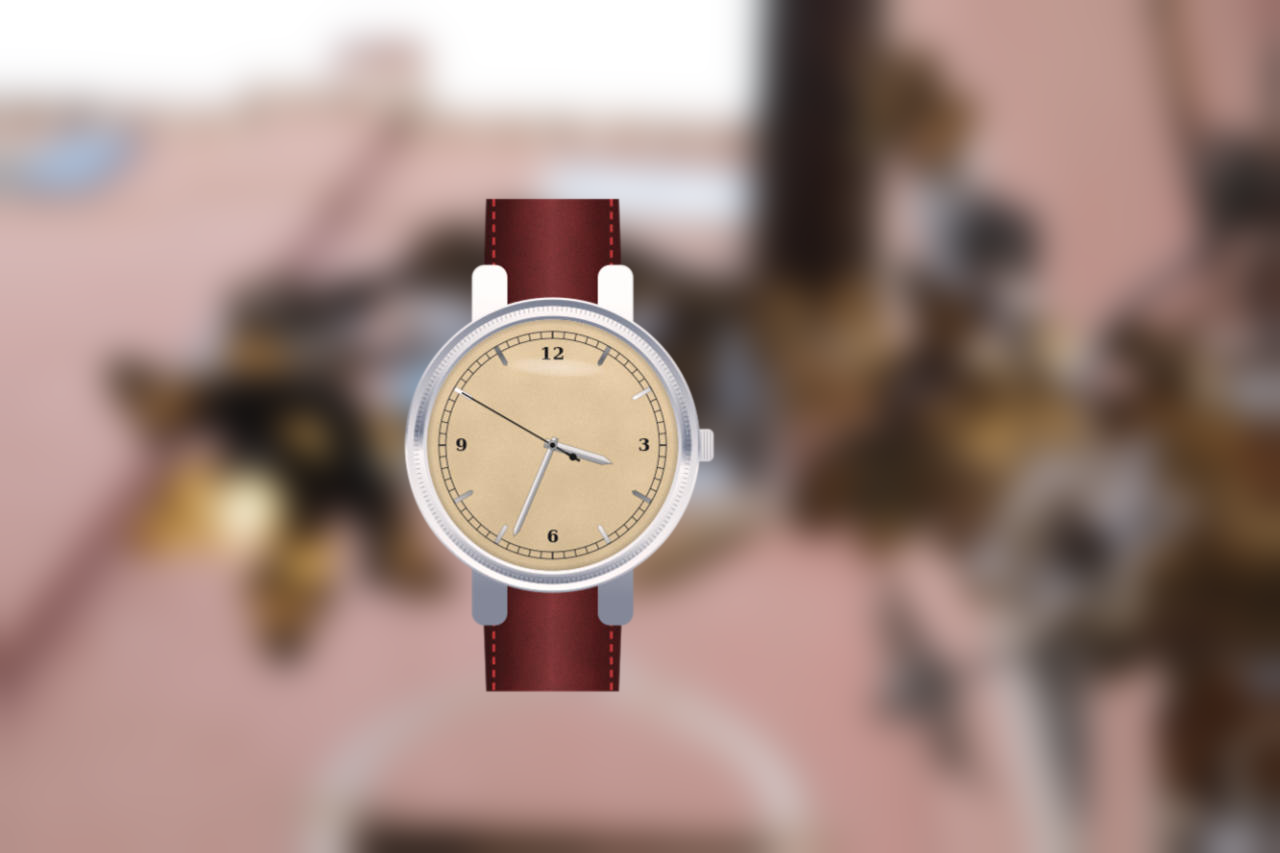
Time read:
3,33,50
